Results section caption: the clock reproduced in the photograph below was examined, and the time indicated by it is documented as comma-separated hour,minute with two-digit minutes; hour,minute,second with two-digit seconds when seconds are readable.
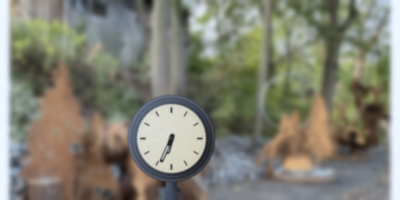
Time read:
6,34
